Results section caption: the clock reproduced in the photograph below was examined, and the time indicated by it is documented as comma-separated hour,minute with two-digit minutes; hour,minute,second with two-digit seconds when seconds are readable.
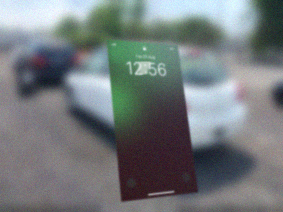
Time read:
12,56
